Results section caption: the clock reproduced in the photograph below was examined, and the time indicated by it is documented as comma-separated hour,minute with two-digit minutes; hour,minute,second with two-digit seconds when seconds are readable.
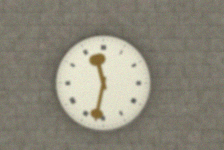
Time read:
11,32
